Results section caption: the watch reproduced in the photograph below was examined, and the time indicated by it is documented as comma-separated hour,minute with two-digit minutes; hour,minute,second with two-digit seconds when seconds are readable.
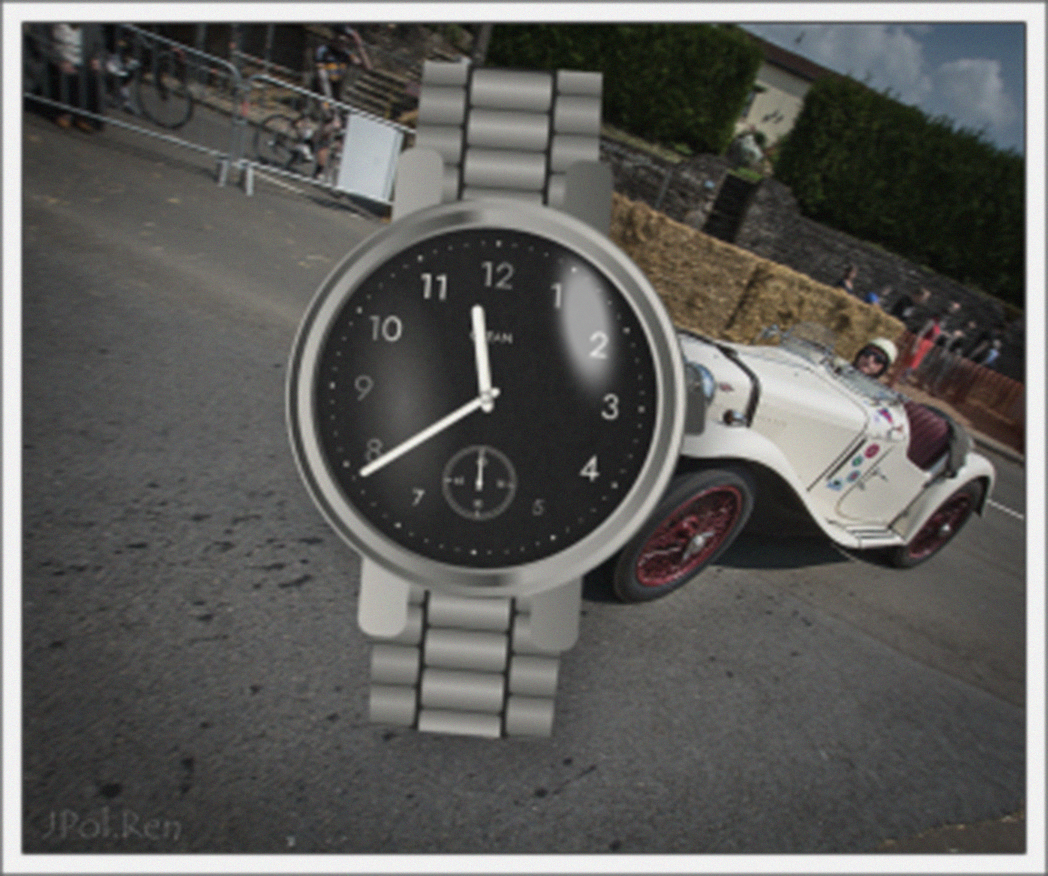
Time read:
11,39
